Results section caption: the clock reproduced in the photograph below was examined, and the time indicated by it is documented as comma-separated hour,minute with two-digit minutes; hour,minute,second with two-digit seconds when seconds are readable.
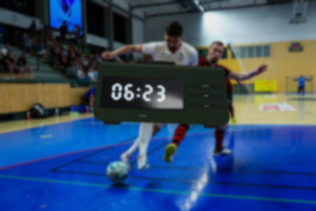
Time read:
6,23
